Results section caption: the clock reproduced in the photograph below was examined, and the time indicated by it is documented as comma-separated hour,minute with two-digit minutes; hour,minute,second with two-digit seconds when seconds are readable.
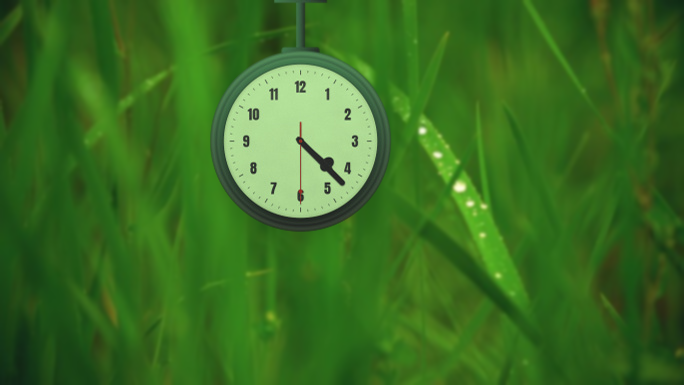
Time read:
4,22,30
